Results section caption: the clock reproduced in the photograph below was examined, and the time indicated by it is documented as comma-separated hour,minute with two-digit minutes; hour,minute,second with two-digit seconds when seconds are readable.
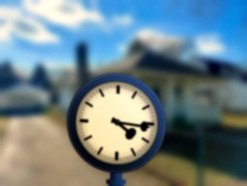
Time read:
4,16
